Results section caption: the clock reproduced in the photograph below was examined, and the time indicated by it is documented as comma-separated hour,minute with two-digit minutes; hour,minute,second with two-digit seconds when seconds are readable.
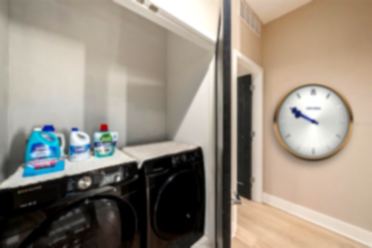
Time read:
9,50
